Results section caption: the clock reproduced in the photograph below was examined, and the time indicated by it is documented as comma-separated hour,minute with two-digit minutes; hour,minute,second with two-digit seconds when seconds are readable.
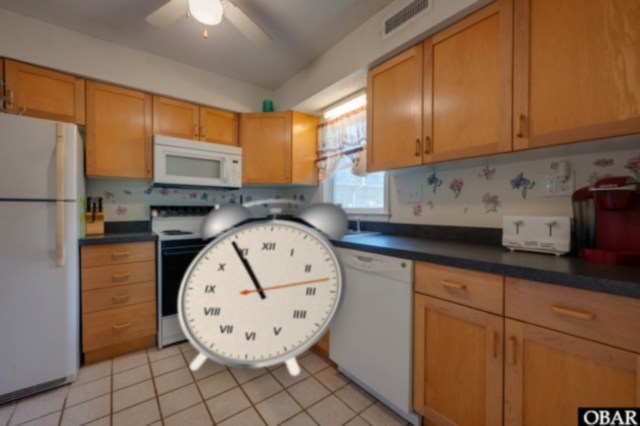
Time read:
10,54,13
